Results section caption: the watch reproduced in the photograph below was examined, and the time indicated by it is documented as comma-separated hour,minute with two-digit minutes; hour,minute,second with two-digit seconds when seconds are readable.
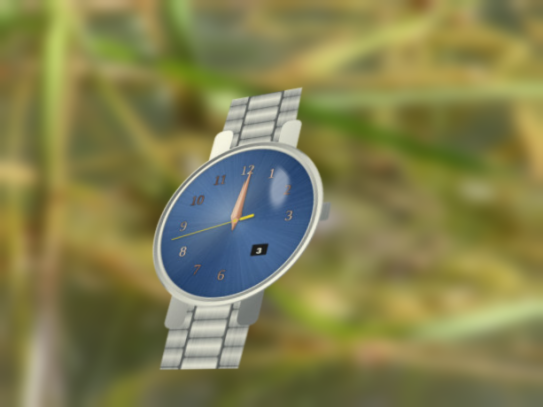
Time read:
12,00,43
